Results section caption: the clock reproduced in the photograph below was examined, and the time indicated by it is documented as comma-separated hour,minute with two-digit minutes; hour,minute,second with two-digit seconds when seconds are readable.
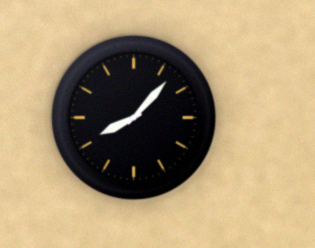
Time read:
8,07
